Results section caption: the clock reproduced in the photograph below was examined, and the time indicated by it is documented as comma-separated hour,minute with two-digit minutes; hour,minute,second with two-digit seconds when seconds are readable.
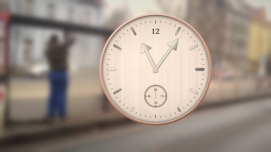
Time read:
11,06
